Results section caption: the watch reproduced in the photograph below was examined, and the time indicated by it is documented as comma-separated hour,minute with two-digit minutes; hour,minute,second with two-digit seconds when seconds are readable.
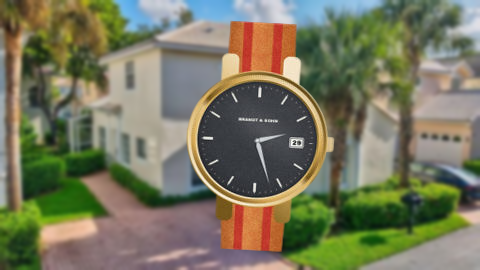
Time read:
2,27
